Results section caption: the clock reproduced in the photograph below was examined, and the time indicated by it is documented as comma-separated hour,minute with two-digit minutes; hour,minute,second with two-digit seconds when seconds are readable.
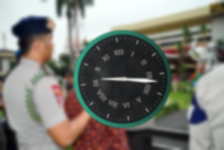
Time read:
9,17
